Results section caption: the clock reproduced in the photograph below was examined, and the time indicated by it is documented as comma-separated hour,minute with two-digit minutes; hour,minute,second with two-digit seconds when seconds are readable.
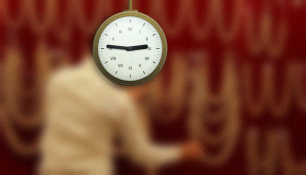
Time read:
2,46
